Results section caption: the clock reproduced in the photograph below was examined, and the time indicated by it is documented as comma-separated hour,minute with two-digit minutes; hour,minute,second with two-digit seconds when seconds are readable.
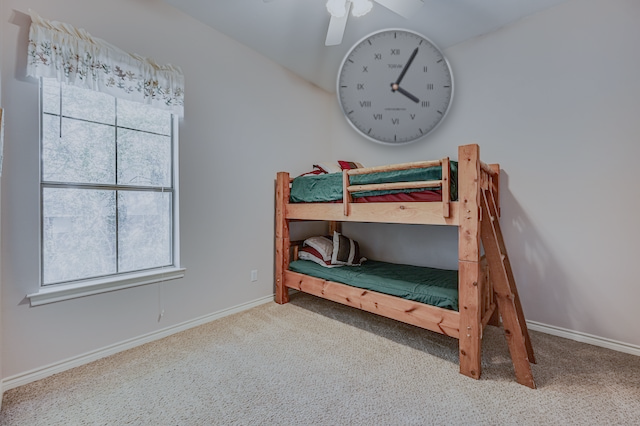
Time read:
4,05
